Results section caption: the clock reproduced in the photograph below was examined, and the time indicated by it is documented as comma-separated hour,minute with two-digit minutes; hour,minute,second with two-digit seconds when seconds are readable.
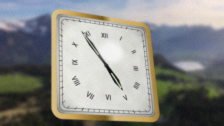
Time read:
4,54
